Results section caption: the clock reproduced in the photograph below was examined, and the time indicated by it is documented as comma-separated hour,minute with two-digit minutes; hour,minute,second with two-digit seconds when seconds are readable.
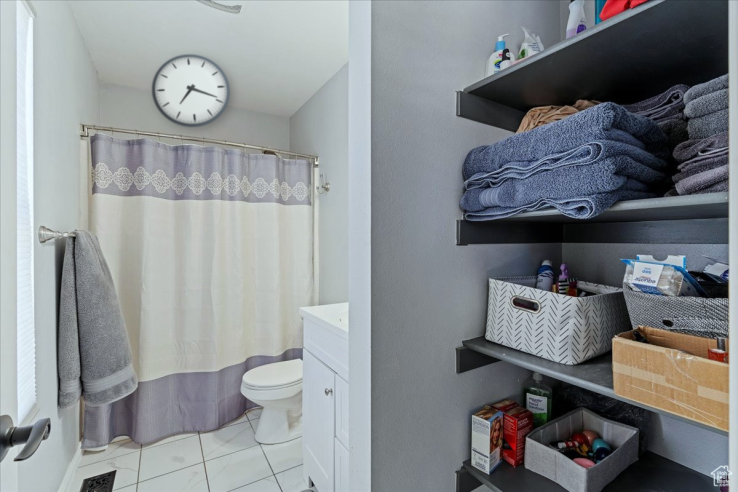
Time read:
7,19
